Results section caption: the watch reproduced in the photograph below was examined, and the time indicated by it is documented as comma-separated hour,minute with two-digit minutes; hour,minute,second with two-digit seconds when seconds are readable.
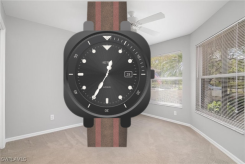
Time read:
12,35
